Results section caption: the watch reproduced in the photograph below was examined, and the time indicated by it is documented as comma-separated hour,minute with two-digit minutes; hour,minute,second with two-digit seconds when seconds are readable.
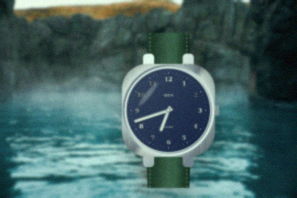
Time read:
6,42
